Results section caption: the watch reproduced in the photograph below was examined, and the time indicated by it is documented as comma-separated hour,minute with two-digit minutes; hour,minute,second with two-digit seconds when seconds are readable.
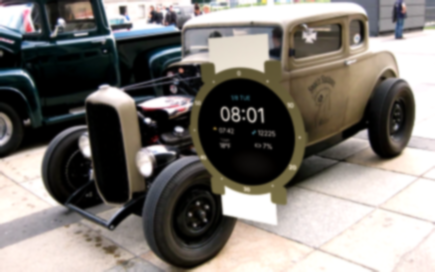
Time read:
8,01
